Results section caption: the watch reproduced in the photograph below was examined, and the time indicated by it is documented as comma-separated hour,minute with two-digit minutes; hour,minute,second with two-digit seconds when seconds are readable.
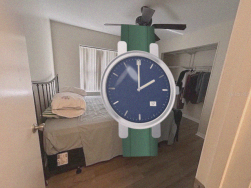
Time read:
2,00
